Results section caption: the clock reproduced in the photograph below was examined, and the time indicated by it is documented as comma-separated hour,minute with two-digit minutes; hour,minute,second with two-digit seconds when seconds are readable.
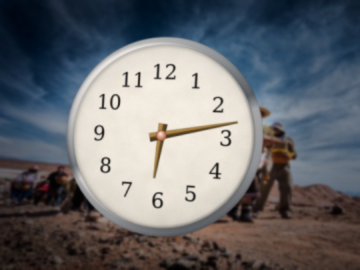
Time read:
6,13
